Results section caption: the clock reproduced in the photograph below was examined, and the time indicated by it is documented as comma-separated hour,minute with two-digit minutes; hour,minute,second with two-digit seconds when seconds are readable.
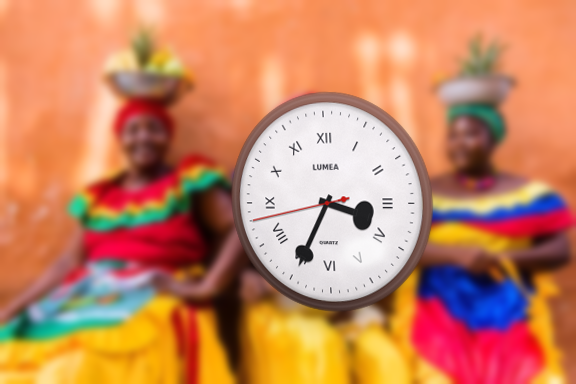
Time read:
3,34,43
